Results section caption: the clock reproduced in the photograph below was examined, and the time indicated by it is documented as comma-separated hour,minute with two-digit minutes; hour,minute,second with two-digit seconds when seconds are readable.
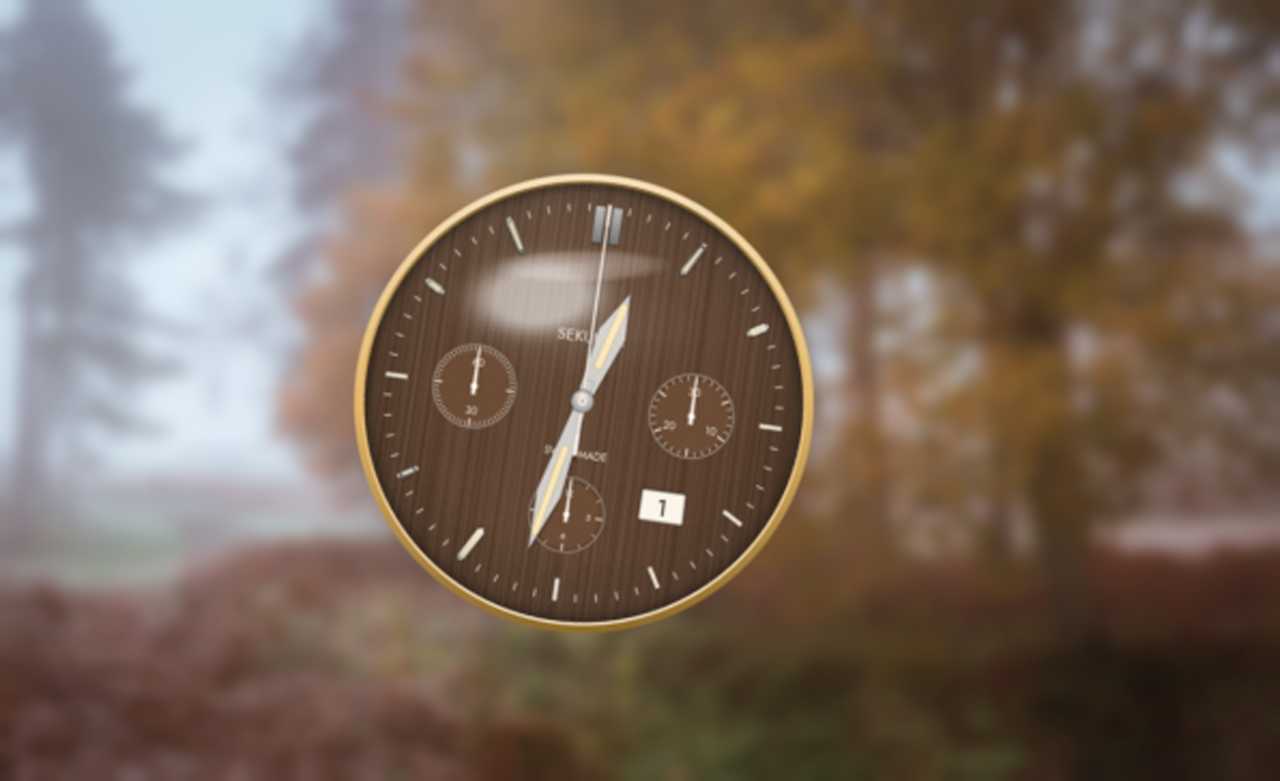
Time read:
12,32
